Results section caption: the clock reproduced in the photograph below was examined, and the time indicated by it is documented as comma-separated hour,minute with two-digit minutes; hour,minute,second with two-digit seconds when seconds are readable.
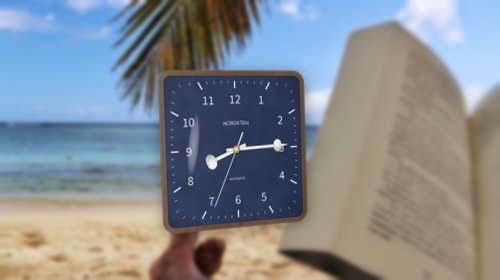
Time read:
8,14,34
